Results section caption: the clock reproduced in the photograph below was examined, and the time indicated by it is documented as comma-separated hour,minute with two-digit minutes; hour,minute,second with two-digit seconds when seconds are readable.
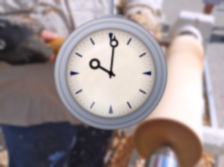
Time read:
10,01
